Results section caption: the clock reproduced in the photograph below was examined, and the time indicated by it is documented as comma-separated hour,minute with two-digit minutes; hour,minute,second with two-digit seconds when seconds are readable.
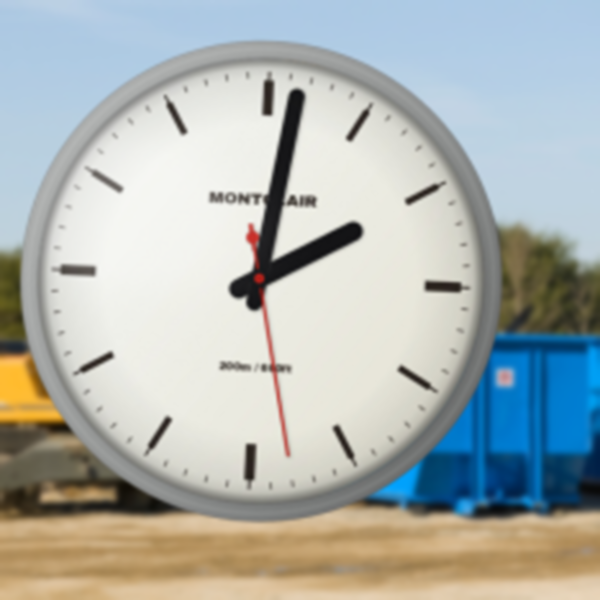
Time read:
2,01,28
